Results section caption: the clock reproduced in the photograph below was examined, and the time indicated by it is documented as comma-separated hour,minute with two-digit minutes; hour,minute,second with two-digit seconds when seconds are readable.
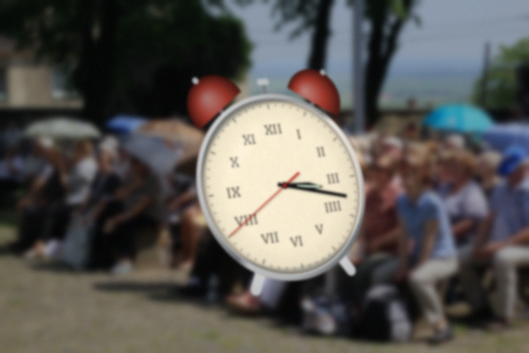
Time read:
3,17,40
